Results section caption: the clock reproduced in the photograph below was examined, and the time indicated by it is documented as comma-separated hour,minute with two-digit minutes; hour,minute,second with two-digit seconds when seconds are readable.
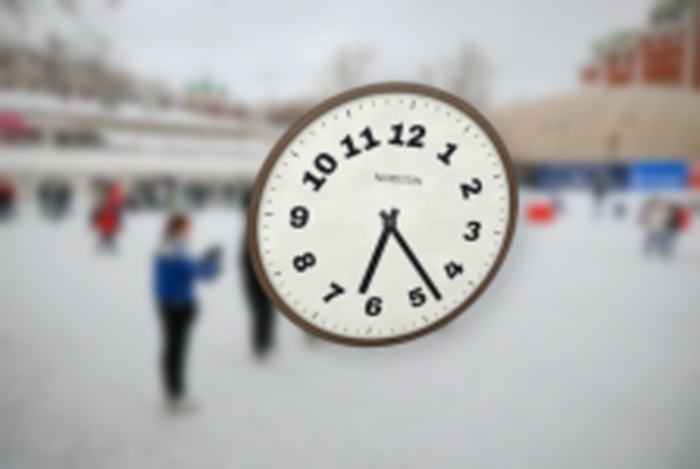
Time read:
6,23
